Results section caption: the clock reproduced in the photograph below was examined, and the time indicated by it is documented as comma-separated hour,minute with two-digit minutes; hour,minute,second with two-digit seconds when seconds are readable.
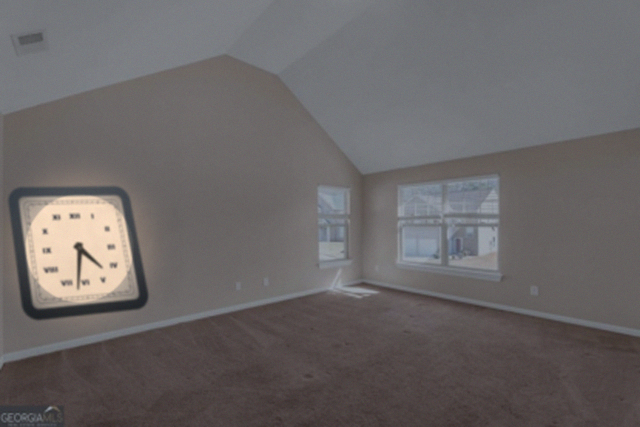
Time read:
4,32
